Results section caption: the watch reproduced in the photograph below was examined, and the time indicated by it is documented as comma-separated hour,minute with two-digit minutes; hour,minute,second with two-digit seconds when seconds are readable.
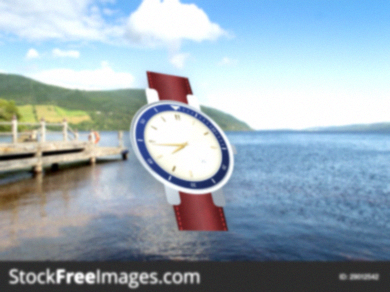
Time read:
7,44
